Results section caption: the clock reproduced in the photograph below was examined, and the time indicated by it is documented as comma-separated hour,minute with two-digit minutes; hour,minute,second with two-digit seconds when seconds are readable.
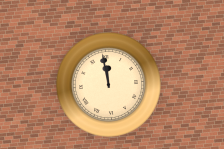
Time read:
11,59
